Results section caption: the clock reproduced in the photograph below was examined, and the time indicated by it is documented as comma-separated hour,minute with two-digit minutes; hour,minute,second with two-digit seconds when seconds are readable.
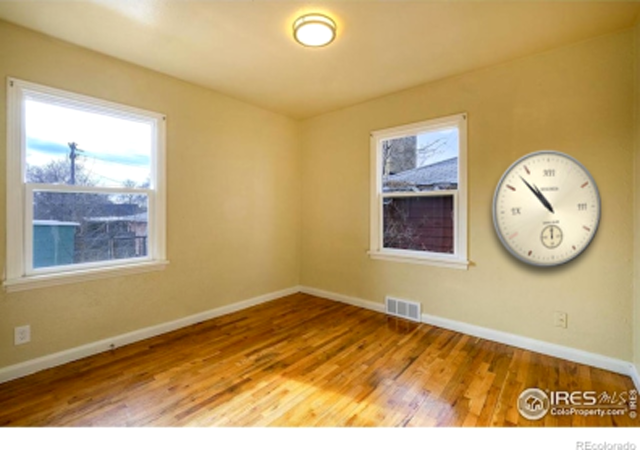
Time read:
10,53
